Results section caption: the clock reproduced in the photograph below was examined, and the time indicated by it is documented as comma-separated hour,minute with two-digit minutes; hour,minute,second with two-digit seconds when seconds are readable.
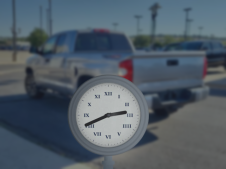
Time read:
2,41
